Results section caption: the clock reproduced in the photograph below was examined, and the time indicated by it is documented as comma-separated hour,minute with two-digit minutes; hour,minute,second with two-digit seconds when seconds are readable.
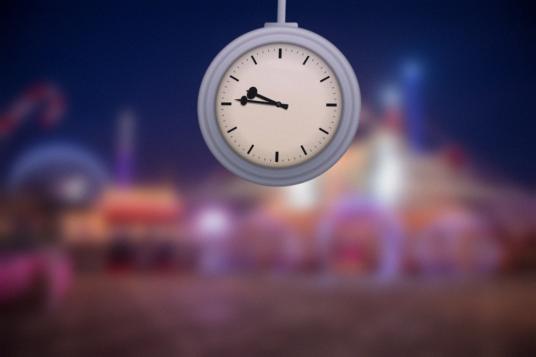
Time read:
9,46
